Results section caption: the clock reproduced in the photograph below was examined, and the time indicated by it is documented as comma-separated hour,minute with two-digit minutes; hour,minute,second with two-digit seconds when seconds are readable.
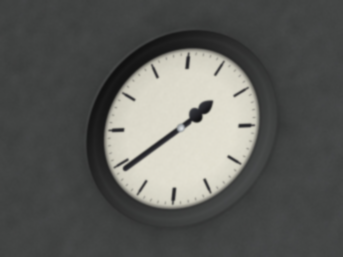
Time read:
1,39
